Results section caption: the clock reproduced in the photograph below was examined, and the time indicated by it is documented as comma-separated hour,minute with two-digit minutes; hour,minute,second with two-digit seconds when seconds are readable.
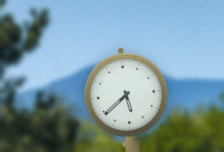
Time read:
5,39
